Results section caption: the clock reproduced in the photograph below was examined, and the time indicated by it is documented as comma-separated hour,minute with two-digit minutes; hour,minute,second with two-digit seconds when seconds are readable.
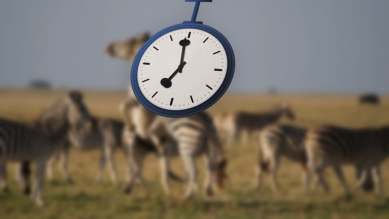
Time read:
6,59
